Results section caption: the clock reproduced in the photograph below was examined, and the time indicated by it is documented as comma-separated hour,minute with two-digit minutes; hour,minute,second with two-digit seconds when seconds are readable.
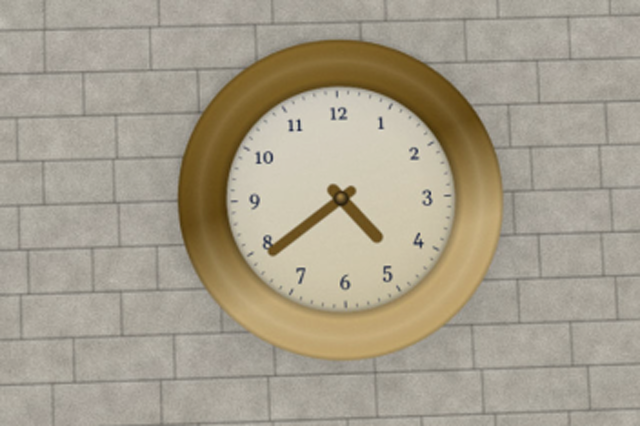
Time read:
4,39
